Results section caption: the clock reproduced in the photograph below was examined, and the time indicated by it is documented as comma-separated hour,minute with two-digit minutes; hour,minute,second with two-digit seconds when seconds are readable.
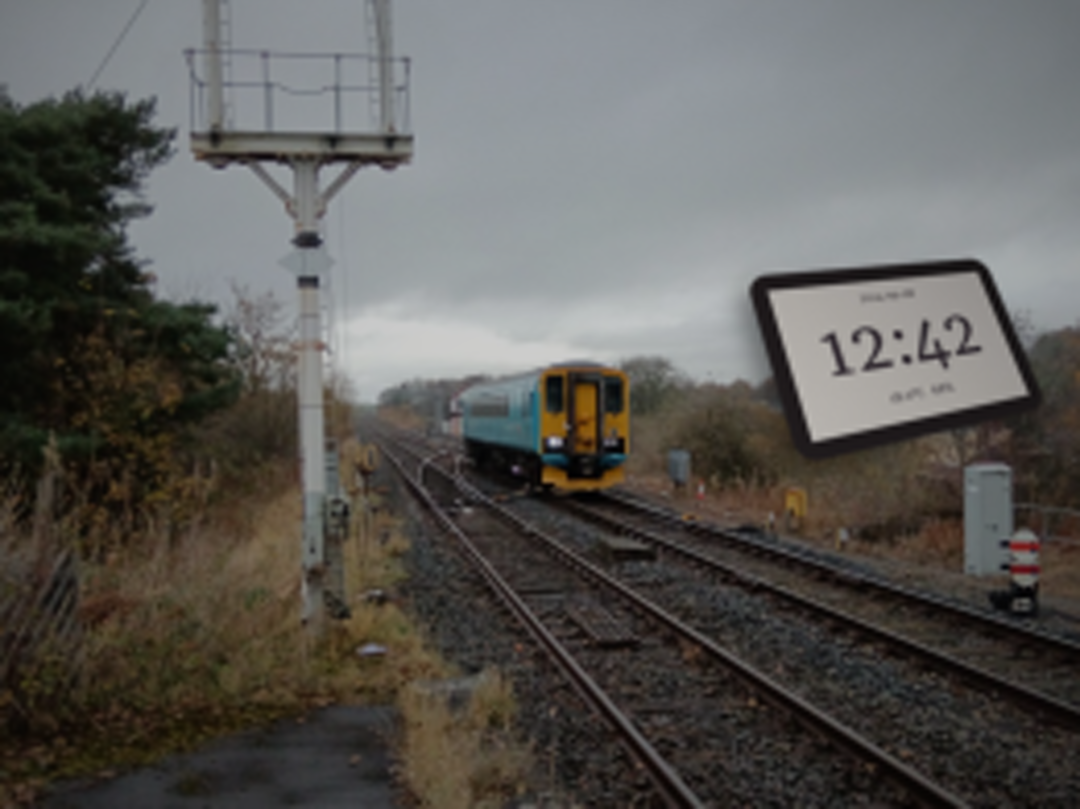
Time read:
12,42
